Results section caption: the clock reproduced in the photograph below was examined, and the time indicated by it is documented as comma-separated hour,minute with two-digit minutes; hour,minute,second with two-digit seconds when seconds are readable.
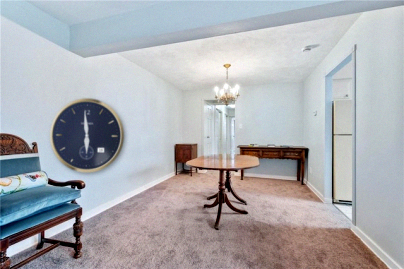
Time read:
5,59
